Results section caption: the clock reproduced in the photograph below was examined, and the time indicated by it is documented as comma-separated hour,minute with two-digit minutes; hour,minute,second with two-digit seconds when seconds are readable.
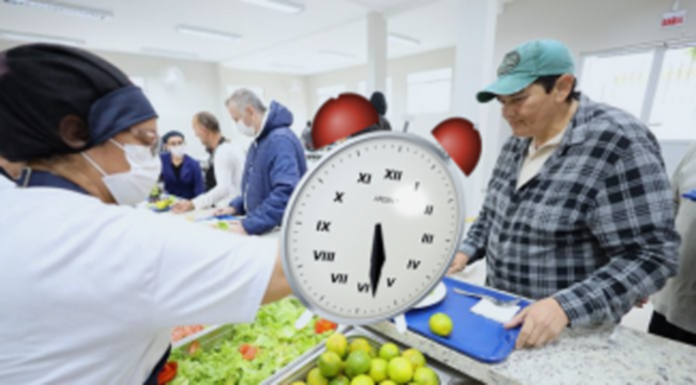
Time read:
5,28
